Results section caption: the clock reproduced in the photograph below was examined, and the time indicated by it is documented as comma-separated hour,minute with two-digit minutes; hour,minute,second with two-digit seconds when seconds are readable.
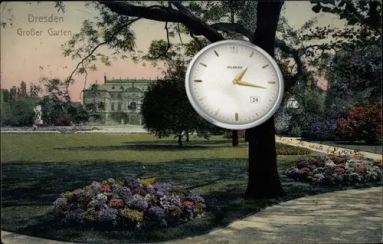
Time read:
1,17
